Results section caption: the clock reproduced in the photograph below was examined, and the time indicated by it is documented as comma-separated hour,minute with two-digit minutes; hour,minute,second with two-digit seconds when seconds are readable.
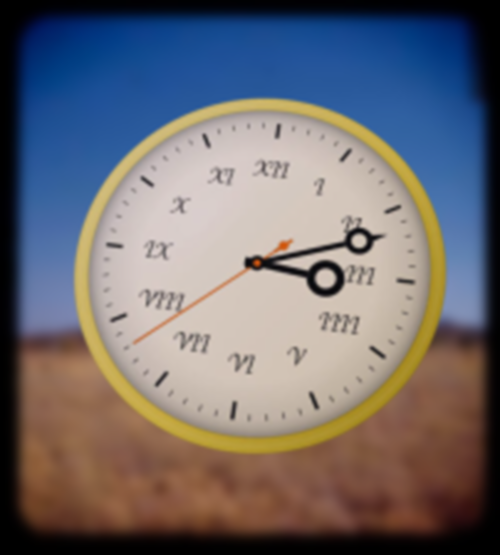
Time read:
3,11,38
